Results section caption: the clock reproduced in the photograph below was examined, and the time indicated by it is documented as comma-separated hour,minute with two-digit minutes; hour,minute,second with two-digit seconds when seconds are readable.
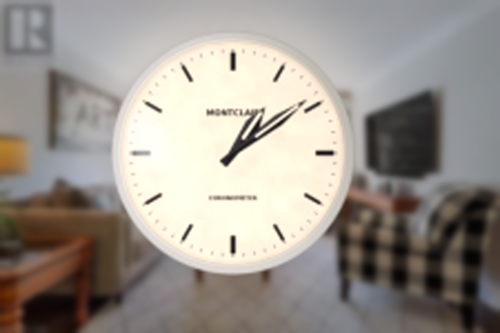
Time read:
1,09
